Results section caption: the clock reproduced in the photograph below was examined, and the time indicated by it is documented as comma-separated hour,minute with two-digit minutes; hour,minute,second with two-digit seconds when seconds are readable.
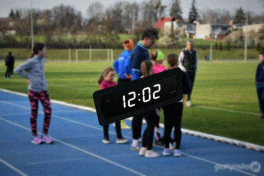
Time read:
12,02
